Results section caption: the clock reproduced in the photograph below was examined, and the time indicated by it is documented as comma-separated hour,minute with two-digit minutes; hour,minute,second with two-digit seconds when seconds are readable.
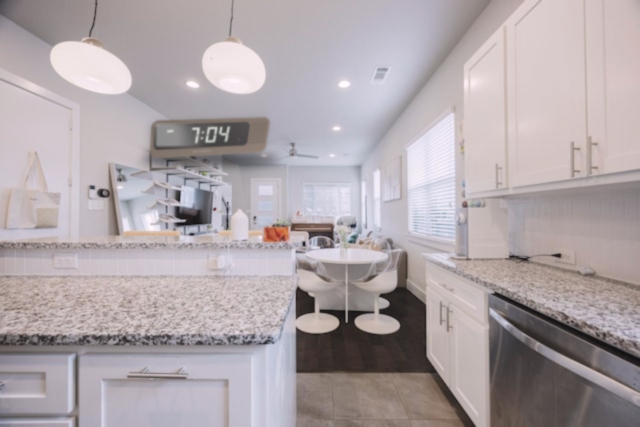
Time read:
7,04
